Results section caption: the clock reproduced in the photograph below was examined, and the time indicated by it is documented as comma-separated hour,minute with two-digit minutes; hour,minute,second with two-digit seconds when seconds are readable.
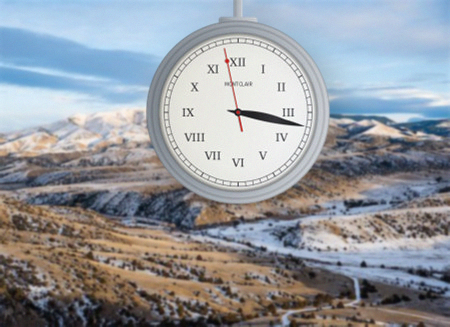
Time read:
3,16,58
